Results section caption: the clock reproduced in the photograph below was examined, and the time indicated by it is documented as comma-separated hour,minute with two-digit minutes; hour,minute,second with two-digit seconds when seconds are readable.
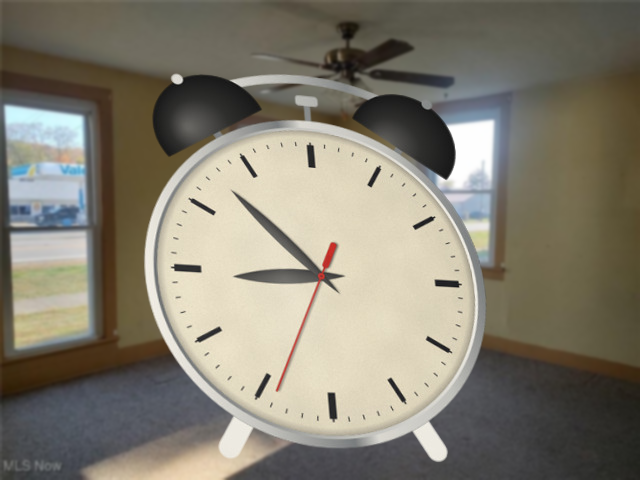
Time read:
8,52,34
